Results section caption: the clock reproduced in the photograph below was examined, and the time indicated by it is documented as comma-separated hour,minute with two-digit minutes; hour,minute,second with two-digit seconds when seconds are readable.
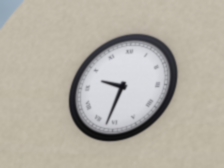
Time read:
9,32
